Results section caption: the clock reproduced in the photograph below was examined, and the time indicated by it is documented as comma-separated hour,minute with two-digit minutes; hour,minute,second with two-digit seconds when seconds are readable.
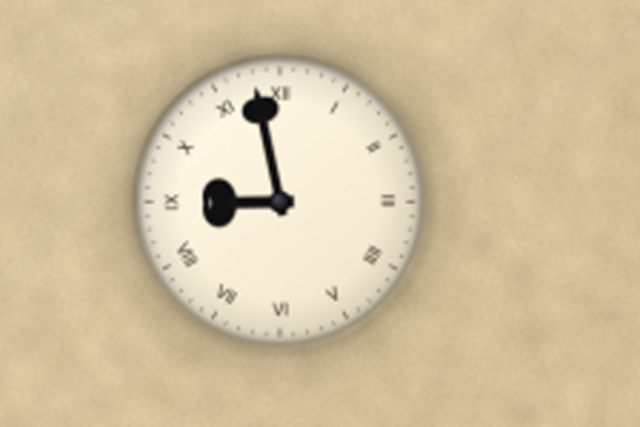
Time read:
8,58
